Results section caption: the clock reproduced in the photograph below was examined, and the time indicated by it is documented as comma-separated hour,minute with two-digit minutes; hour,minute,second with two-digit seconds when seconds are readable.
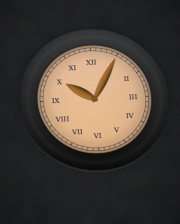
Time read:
10,05
